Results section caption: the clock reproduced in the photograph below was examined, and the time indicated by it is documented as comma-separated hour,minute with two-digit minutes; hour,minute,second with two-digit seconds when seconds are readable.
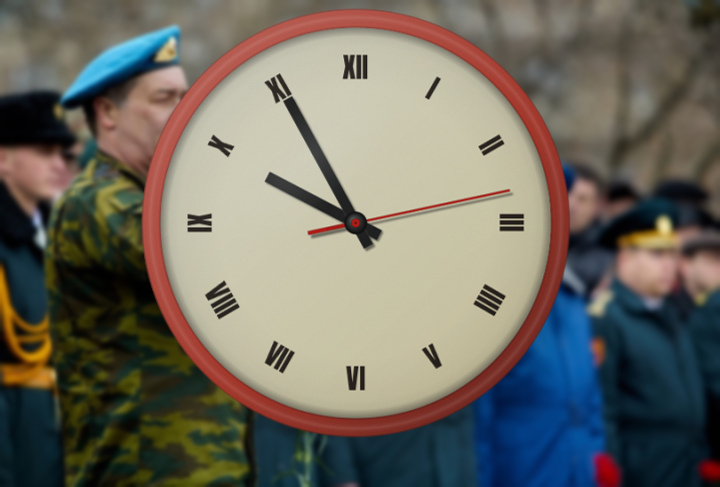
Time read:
9,55,13
